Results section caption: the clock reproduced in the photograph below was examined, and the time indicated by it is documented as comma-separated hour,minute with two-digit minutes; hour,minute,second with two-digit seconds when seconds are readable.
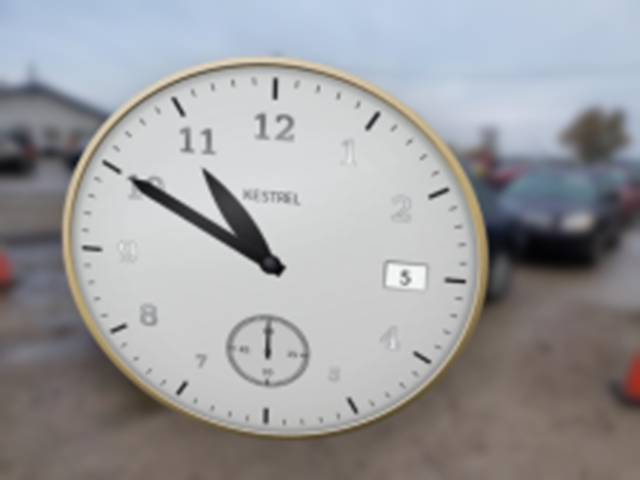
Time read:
10,50
